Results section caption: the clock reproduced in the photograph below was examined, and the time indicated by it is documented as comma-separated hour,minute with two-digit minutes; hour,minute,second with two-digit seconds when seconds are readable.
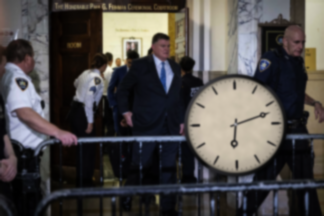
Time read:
6,12
